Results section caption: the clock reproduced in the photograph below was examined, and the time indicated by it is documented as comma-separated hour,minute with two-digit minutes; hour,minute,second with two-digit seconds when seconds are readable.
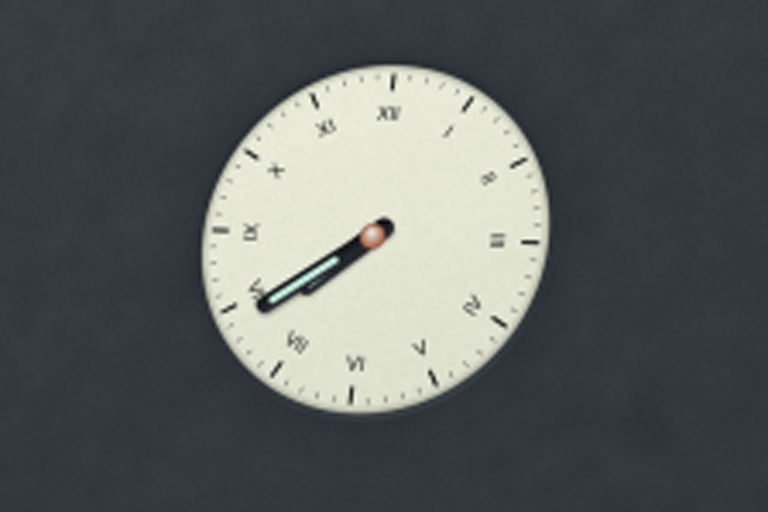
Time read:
7,39
